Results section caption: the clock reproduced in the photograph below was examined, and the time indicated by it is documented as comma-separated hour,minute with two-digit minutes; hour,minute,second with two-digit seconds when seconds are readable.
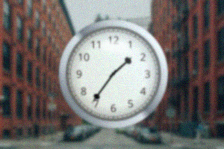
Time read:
1,36
